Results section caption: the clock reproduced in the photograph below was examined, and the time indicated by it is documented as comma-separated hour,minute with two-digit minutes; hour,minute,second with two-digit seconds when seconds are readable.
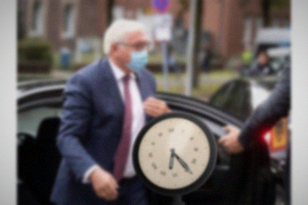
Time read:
6,24
